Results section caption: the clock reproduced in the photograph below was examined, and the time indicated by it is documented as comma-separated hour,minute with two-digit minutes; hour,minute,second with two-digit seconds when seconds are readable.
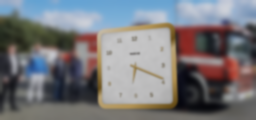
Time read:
6,19
